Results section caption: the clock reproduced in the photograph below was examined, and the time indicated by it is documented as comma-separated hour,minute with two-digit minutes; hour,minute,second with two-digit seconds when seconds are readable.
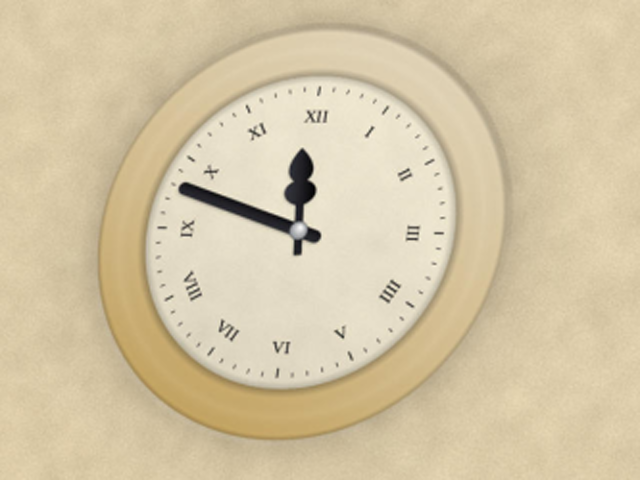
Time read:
11,48
